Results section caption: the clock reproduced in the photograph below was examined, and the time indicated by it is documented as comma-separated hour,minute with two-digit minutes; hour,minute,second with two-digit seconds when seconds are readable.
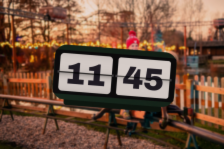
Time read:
11,45
